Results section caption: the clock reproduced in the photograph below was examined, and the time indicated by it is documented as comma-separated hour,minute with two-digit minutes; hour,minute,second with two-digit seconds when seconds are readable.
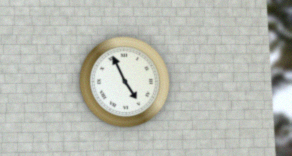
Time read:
4,56
